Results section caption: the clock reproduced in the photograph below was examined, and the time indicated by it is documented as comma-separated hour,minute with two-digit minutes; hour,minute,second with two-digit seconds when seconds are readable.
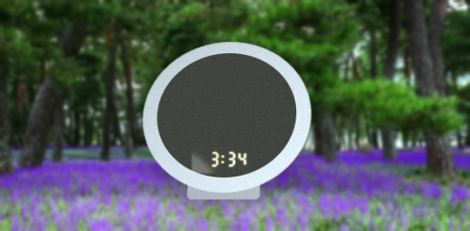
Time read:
3,34
